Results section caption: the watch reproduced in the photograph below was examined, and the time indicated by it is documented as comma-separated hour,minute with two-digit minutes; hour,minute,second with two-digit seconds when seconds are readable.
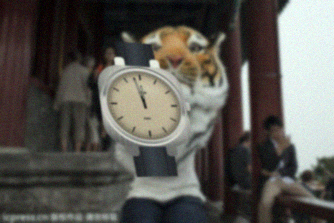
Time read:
11,58
